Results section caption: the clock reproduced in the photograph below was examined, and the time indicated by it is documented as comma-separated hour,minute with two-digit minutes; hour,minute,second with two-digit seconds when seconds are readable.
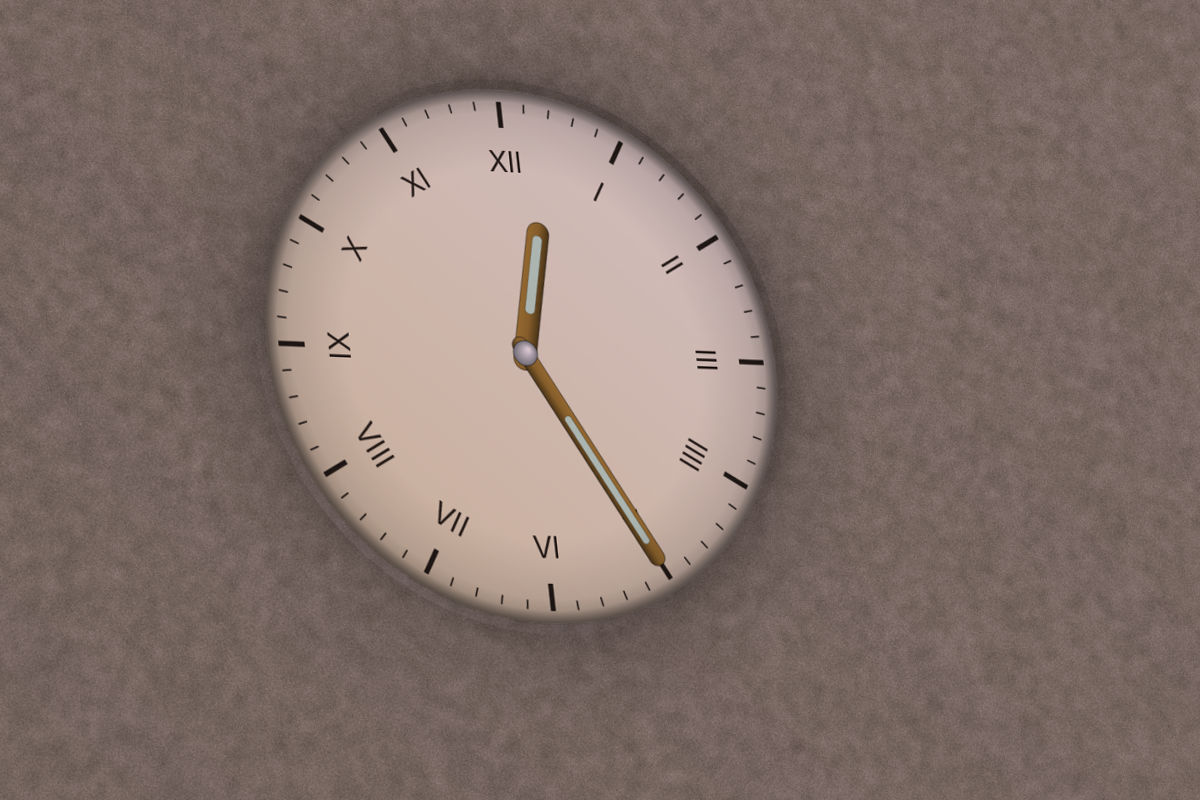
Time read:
12,25
